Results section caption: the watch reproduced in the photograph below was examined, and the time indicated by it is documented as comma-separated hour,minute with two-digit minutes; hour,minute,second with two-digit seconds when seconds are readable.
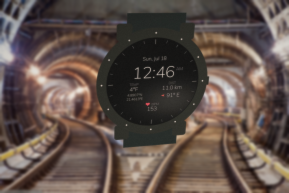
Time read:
12,46
